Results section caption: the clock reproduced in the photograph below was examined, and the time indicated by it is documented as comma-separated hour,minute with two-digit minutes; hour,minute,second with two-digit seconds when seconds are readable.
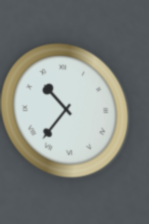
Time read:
10,37
